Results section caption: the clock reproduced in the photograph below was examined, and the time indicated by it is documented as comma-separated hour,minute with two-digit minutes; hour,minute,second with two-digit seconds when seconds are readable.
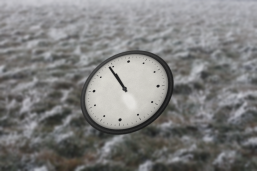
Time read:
10,54
